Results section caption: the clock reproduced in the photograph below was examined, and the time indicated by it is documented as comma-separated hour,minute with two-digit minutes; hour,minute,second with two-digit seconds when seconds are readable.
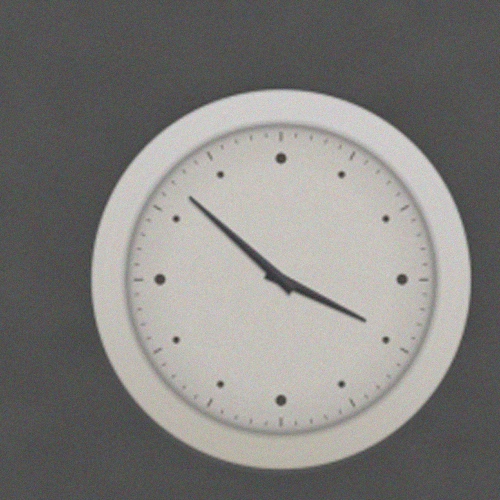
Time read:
3,52
